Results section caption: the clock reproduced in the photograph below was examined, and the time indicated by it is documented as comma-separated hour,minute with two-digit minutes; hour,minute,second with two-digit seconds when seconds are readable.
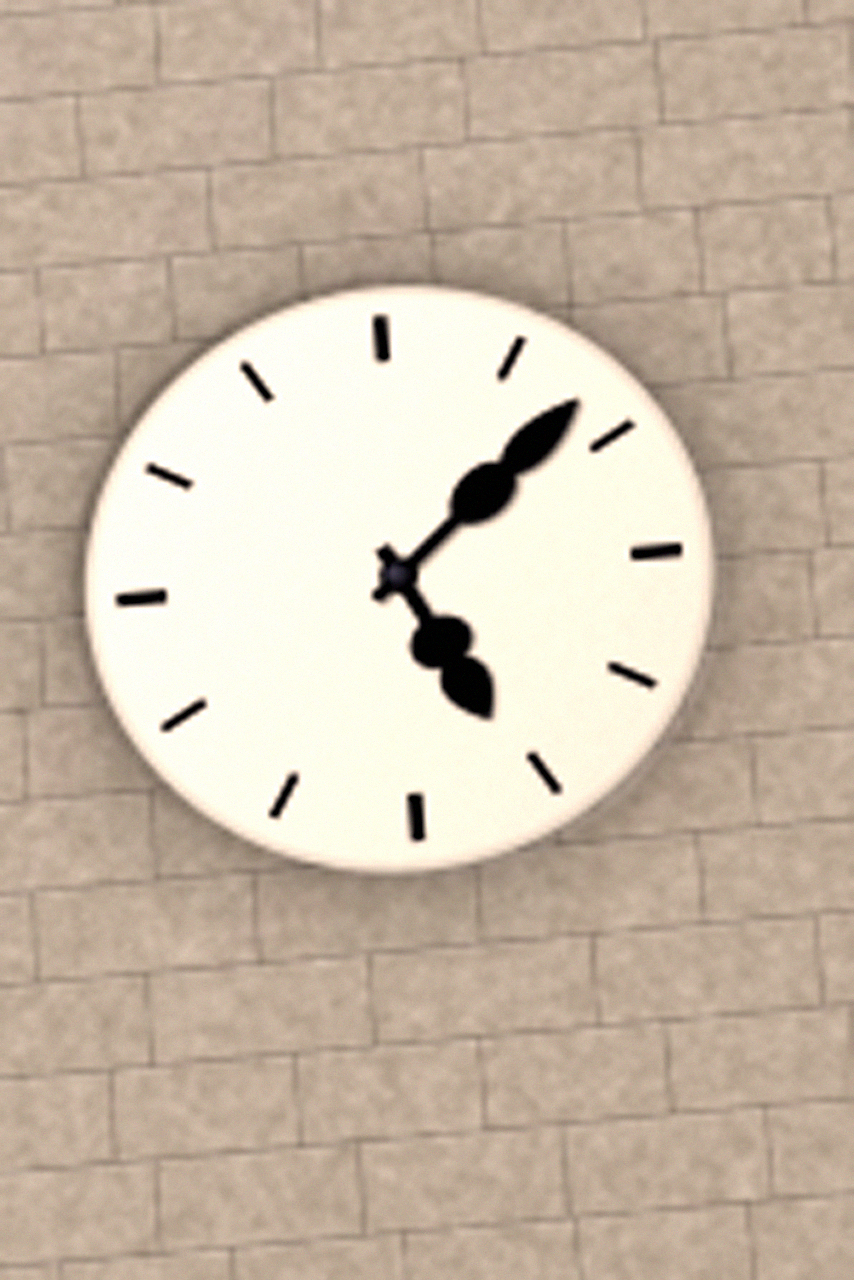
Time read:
5,08
